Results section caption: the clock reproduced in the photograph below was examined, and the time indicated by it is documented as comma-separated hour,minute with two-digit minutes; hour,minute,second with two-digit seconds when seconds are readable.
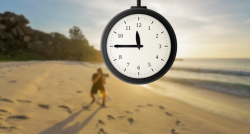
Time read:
11,45
